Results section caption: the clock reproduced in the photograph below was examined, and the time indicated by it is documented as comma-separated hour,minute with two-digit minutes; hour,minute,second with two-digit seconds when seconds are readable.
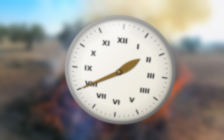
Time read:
1,40
